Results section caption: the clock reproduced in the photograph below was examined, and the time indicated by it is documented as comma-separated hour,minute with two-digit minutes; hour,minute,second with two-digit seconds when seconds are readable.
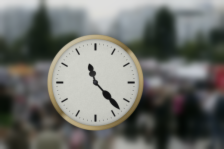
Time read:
11,23
